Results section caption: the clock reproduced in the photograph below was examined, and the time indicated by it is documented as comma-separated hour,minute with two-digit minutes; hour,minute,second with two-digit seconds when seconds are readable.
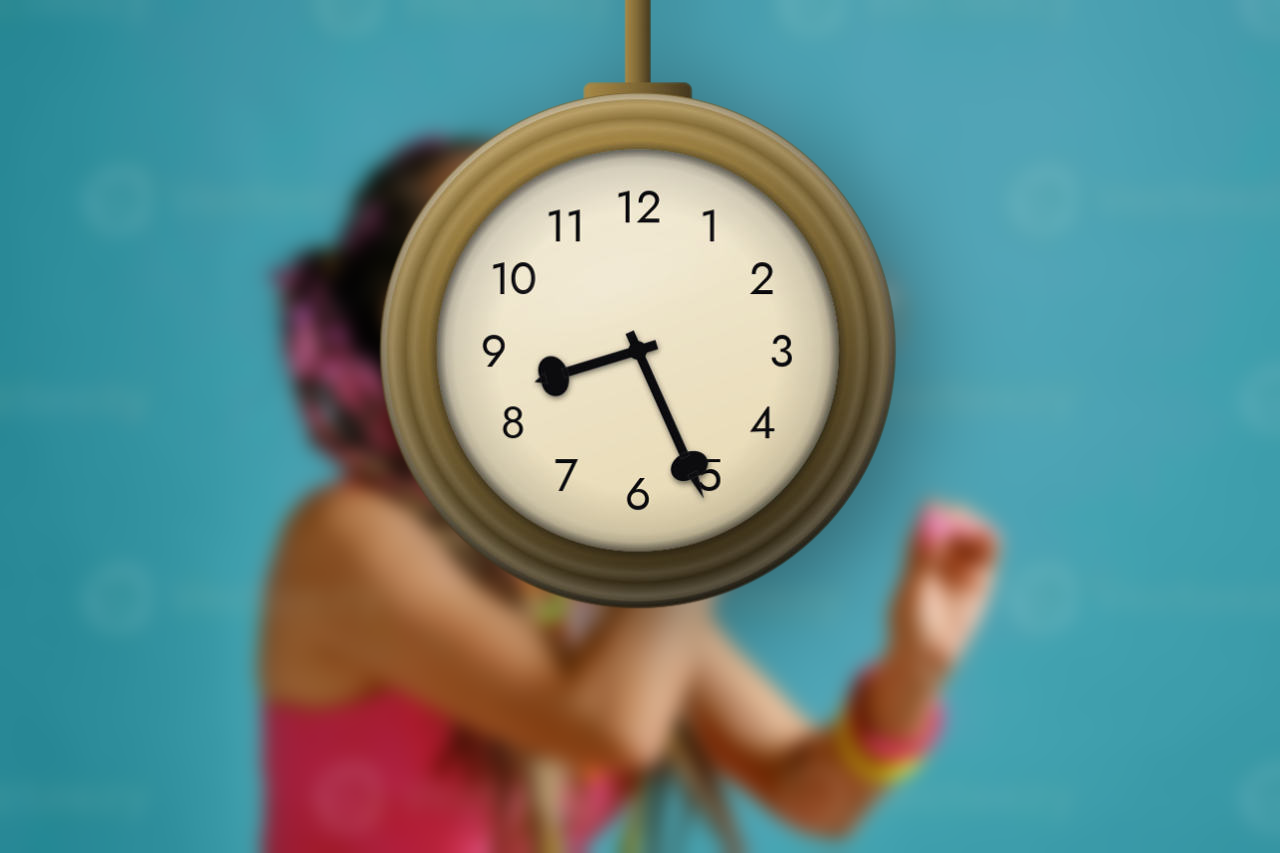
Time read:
8,26
